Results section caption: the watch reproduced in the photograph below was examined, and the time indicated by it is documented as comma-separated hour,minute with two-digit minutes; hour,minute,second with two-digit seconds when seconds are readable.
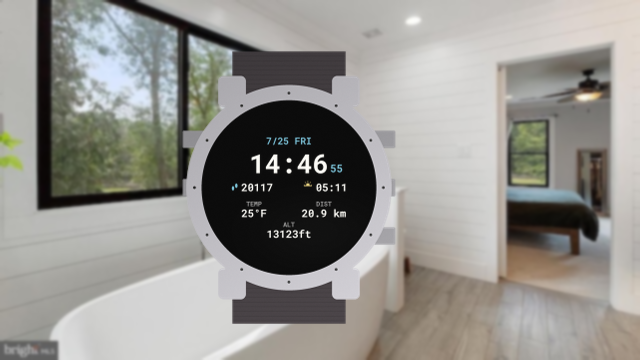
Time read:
14,46,55
